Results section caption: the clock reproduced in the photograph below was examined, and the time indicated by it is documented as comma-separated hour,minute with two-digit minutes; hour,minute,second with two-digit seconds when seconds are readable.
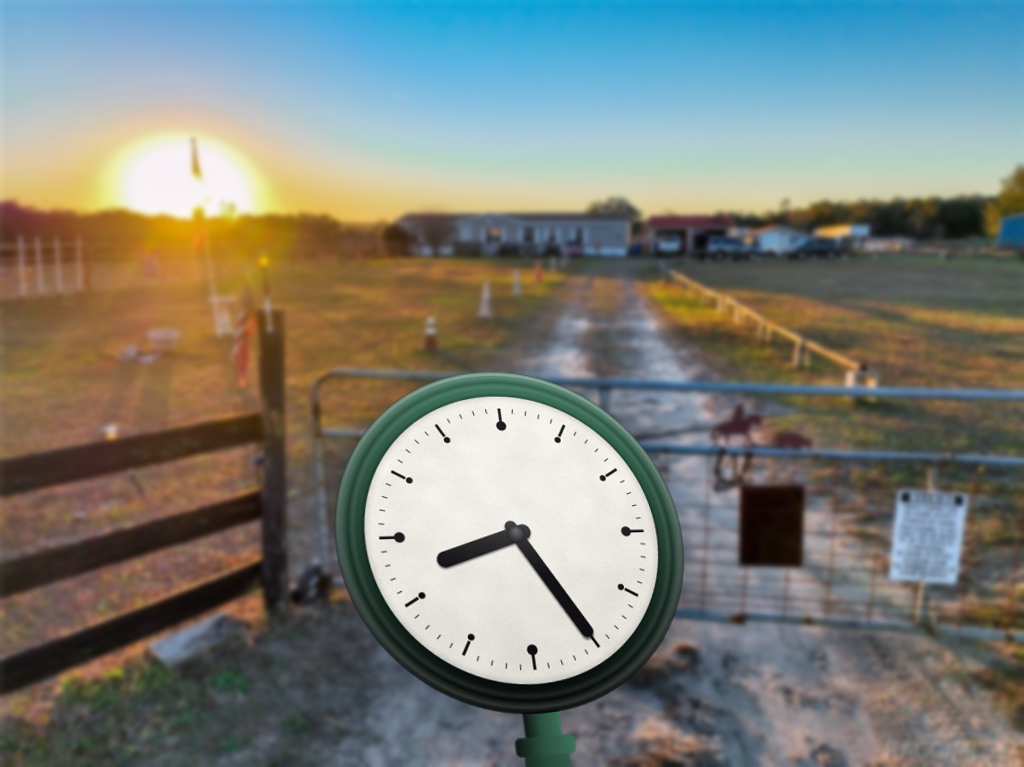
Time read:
8,25
